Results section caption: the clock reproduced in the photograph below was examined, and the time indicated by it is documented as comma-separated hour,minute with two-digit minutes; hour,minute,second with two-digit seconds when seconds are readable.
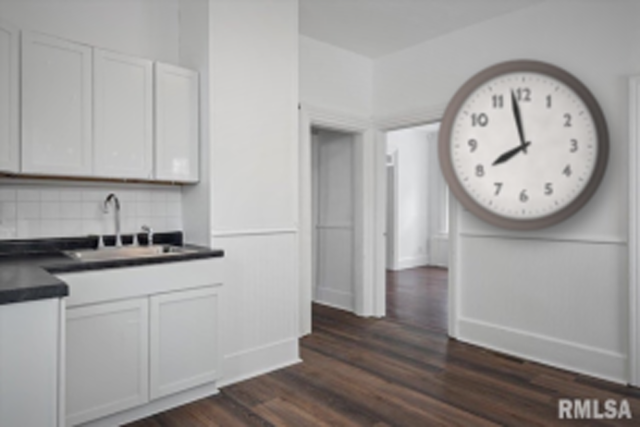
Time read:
7,58
